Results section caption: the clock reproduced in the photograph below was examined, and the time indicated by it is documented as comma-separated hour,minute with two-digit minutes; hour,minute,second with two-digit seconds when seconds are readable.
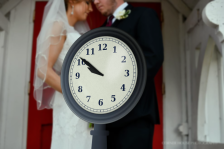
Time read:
9,51
